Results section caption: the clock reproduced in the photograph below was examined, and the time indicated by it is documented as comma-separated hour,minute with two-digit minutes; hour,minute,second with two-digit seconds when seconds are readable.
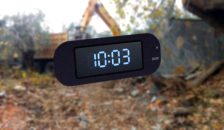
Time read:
10,03
